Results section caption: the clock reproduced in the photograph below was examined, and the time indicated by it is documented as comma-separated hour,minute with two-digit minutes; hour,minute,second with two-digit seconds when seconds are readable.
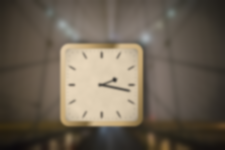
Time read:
2,17
